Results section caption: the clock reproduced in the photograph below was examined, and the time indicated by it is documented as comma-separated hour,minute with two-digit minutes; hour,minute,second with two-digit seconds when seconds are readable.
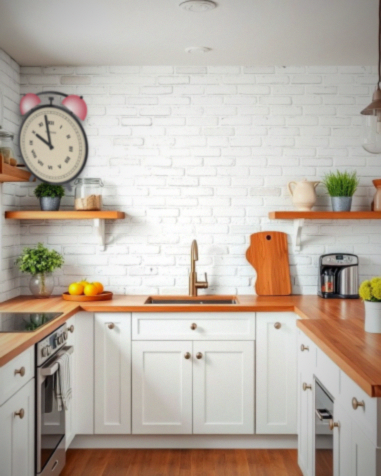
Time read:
9,58
